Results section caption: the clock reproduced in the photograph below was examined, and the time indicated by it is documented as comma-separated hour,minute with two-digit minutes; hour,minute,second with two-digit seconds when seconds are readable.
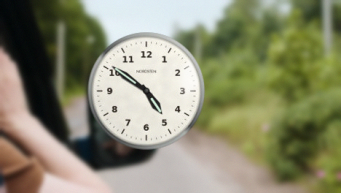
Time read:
4,51
